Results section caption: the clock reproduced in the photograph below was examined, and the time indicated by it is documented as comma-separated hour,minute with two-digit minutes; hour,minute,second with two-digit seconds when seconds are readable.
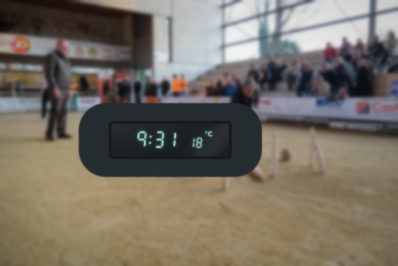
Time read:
9,31
